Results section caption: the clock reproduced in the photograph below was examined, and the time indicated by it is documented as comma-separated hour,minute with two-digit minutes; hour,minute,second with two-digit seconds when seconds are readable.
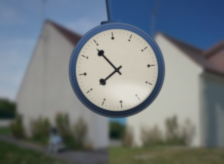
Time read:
7,54
